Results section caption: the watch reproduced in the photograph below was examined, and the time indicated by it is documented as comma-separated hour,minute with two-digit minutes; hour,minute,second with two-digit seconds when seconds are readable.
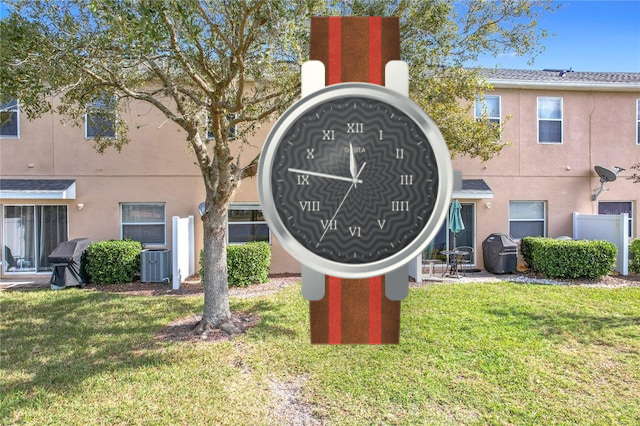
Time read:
11,46,35
